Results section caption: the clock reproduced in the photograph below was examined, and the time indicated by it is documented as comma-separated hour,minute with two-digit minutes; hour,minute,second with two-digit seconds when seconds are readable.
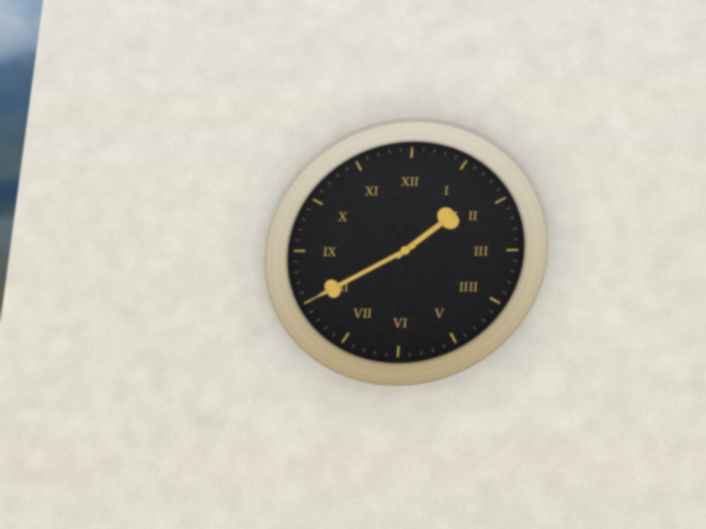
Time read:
1,40
